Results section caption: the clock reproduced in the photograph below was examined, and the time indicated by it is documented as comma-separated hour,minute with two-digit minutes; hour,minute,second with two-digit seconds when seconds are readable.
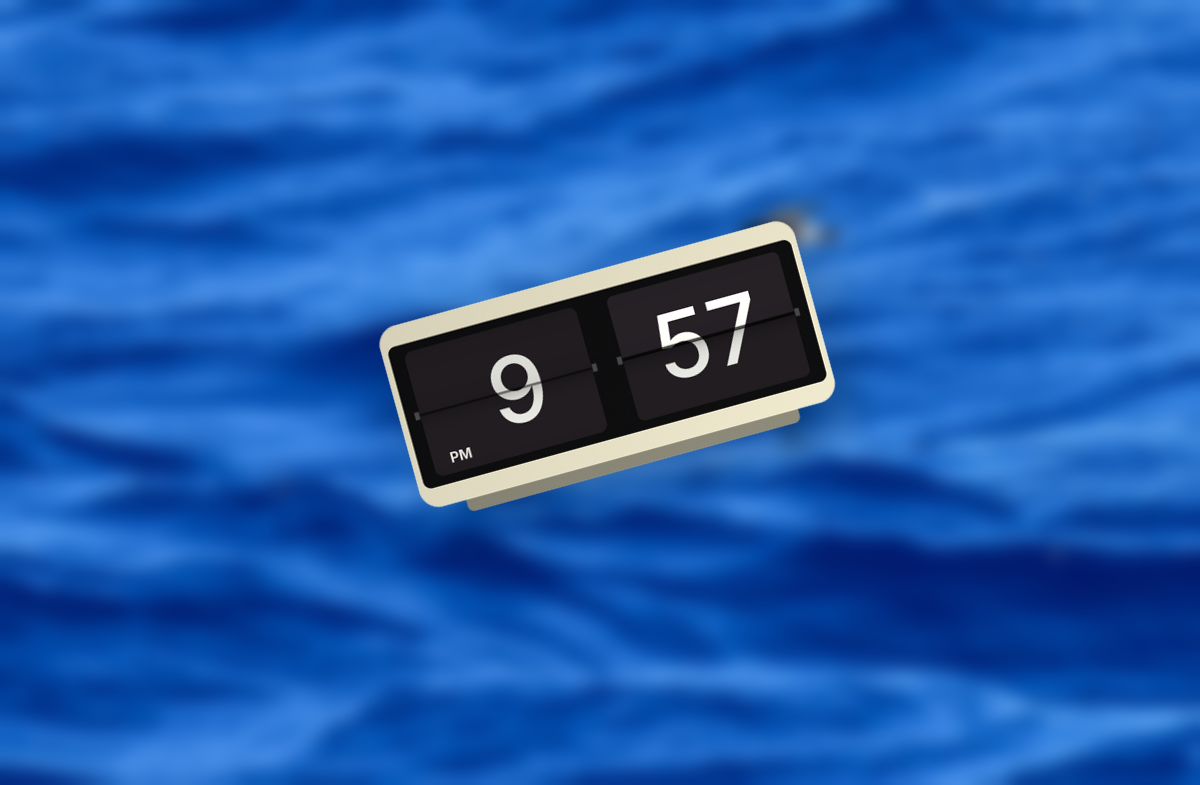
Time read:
9,57
